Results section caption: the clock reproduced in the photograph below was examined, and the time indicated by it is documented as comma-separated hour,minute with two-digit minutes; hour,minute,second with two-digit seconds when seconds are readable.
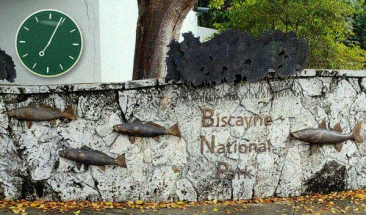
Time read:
7,04
